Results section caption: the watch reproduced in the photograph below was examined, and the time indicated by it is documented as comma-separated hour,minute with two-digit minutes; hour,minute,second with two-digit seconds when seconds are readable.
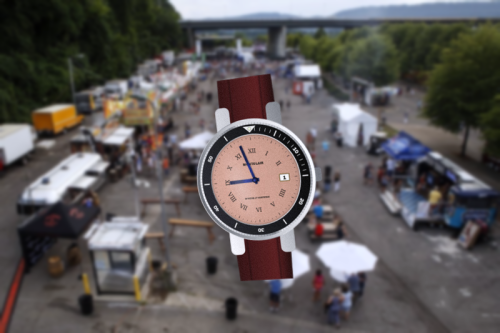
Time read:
8,57
